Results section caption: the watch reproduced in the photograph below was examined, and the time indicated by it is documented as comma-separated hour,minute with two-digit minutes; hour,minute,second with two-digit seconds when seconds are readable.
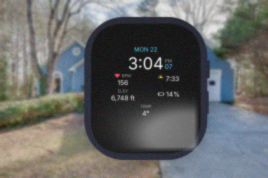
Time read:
3,04
